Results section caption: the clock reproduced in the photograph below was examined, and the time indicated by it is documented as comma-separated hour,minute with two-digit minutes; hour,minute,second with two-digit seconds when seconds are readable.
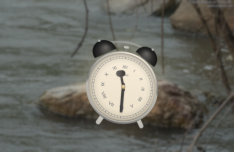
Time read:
11,30
